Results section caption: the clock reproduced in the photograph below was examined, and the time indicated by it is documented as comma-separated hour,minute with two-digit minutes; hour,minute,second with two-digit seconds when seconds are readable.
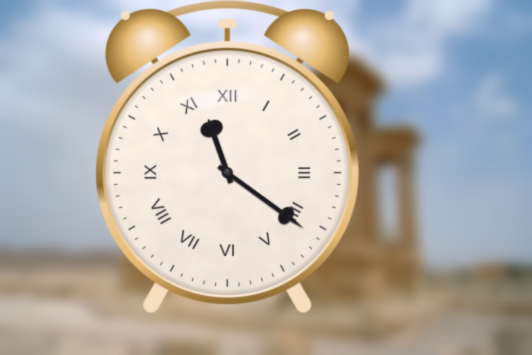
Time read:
11,21
